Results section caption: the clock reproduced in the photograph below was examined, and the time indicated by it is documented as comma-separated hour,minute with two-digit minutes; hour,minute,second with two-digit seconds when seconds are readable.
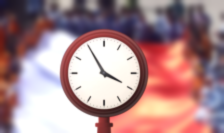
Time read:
3,55
